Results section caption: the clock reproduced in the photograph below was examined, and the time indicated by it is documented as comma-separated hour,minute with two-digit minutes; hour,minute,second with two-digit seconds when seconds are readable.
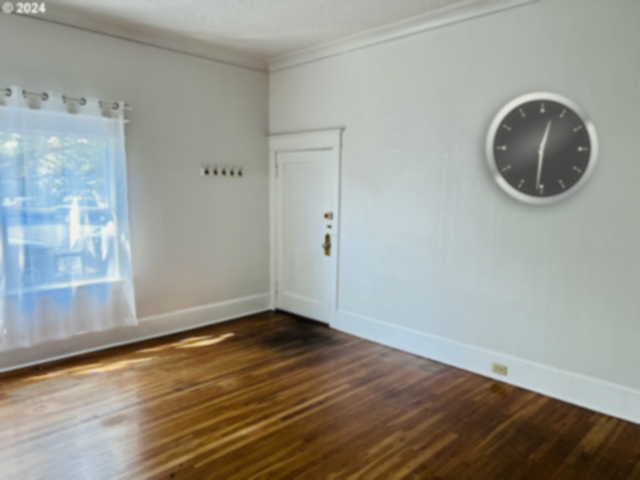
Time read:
12,31
